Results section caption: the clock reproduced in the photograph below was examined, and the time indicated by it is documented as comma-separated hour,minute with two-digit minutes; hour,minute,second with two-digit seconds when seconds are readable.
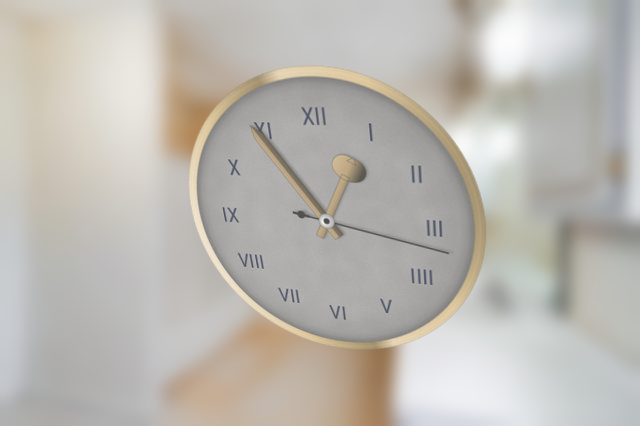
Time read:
12,54,17
